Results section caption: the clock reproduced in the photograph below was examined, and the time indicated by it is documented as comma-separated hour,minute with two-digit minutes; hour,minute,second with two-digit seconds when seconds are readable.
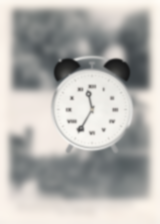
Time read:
11,35
